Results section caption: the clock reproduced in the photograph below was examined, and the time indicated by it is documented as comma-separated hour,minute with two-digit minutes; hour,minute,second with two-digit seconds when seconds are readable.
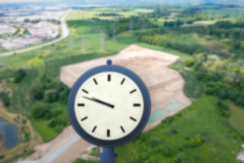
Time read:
9,48
